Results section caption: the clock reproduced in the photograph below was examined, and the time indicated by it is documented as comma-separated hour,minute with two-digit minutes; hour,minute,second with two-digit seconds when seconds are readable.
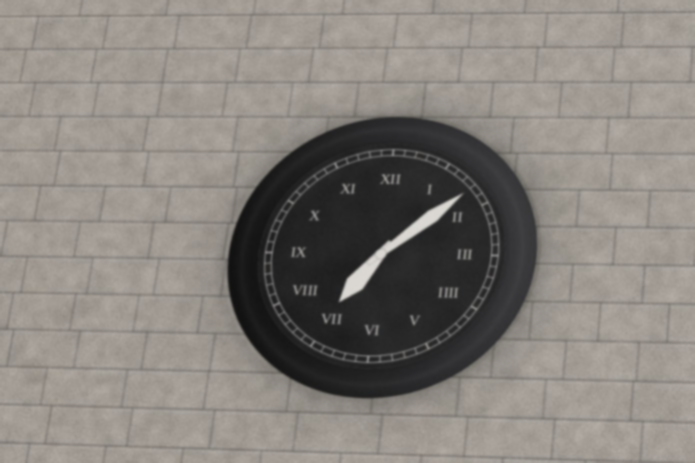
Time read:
7,08
